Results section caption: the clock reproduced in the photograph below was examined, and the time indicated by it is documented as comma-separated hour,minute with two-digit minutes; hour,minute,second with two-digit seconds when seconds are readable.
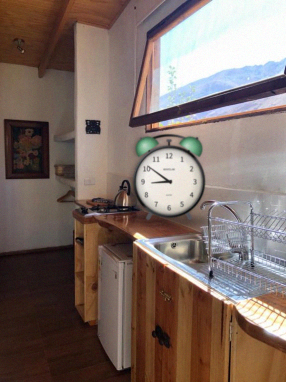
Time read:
8,51
